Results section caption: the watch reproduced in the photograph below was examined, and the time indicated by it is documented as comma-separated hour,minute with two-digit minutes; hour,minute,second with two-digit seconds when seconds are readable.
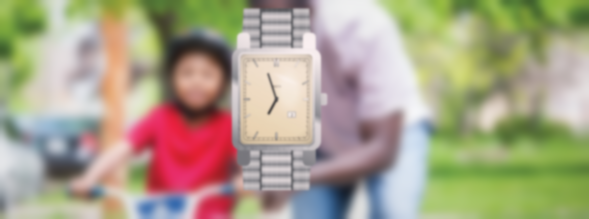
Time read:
6,57
